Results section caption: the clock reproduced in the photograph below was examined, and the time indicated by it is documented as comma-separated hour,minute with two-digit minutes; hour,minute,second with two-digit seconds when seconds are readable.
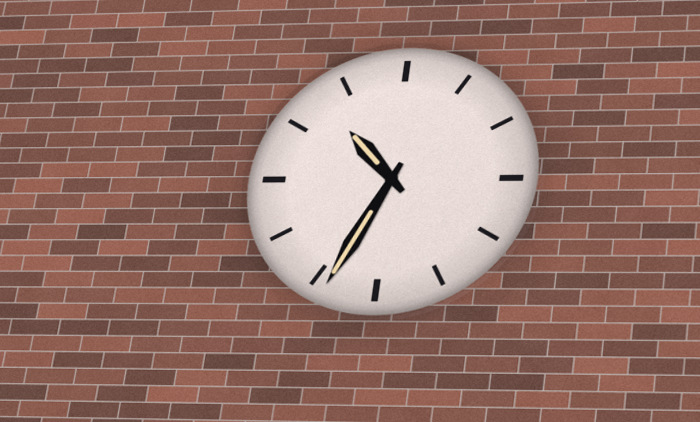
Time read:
10,34
